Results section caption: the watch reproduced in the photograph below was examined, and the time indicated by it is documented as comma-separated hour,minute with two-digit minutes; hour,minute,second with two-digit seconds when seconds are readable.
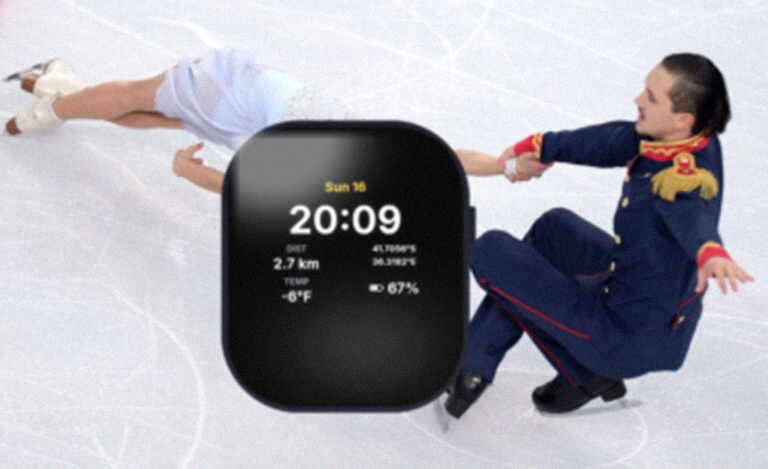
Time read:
20,09
